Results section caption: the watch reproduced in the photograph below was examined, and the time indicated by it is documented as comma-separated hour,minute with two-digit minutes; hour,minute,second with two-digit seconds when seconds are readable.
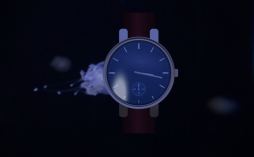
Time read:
3,17
